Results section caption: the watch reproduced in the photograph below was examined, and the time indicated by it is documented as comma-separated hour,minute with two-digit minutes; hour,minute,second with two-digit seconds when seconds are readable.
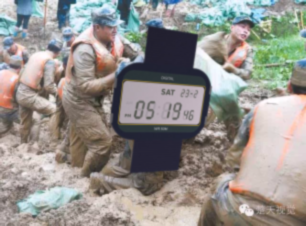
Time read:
5,19,46
